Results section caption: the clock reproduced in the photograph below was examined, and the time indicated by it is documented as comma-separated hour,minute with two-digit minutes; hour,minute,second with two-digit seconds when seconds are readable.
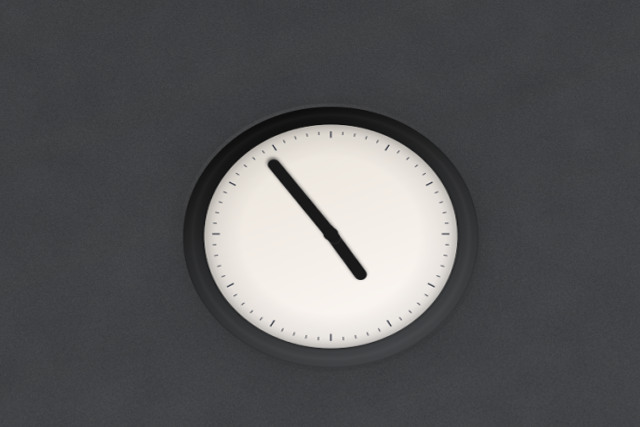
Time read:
4,54
